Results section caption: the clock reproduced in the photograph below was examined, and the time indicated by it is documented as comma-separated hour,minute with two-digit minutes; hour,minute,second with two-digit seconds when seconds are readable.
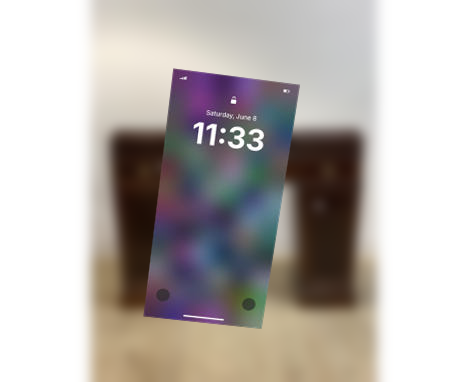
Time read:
11,33
